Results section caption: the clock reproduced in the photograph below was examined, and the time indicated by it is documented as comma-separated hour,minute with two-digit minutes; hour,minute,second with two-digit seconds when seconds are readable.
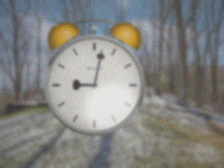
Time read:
9,02
